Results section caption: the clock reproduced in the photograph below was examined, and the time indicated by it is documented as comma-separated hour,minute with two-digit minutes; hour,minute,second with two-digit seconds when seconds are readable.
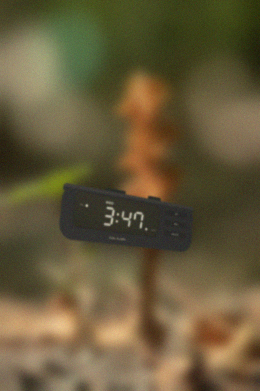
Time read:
3,47
